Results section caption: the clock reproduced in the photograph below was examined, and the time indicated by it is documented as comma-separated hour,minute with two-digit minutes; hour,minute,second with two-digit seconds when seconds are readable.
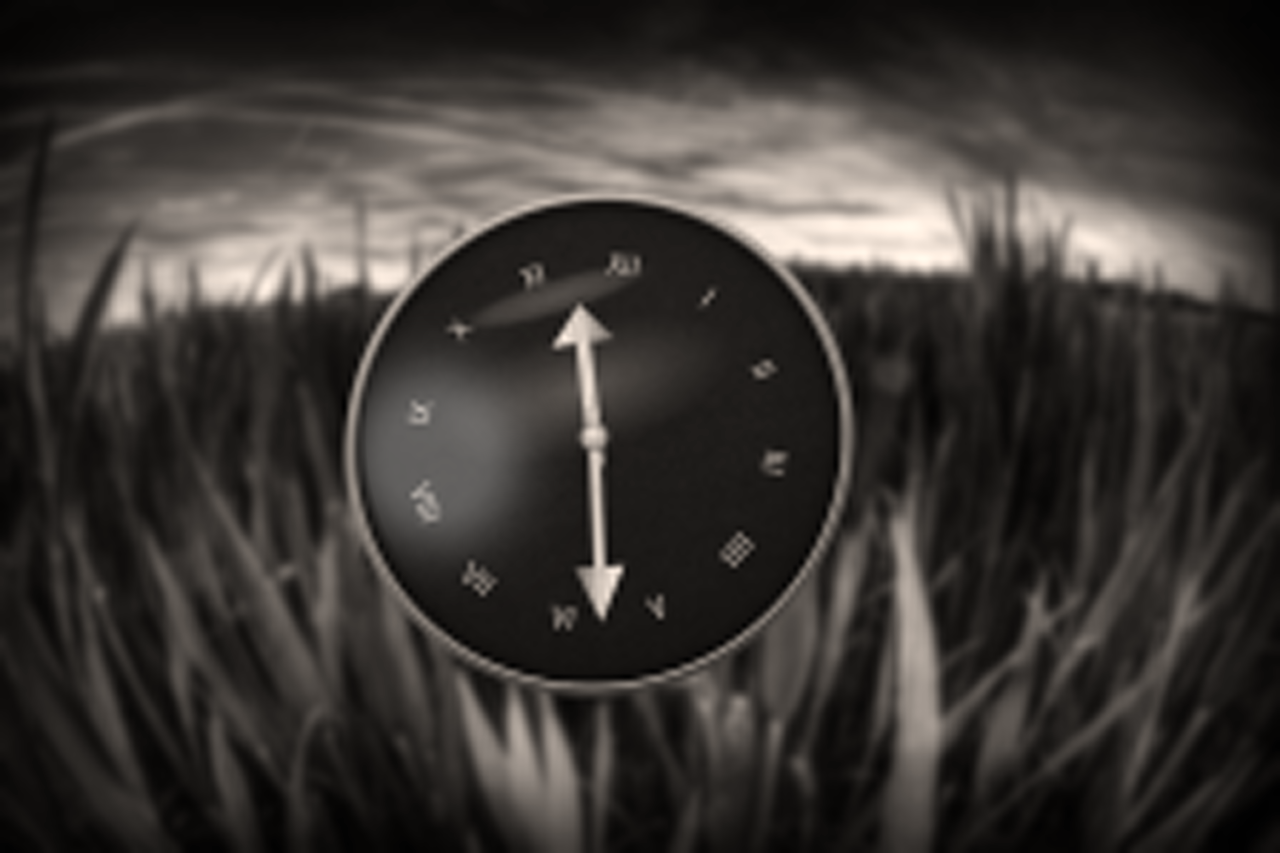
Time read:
11,28
